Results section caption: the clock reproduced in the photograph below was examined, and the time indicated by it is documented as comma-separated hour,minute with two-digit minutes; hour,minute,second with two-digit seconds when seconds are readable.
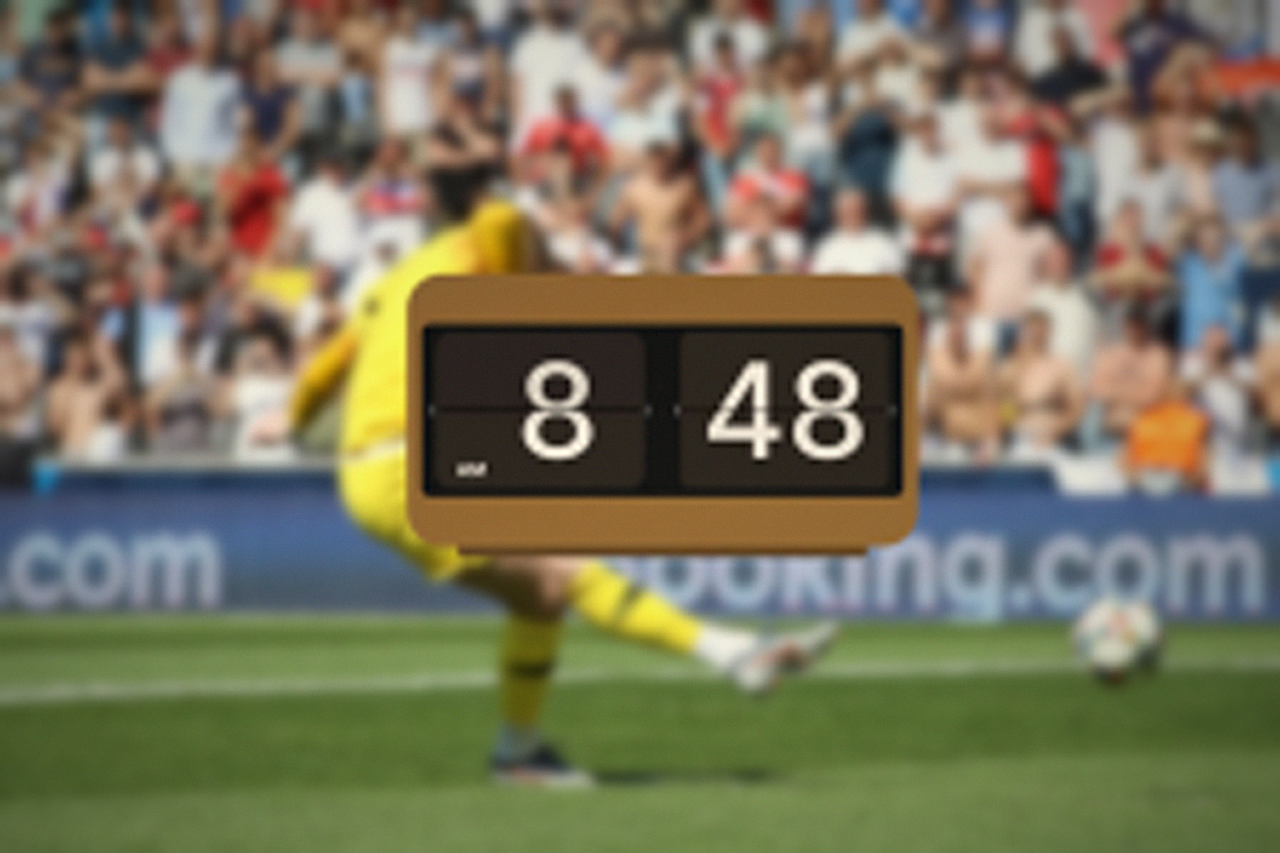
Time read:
8,48
